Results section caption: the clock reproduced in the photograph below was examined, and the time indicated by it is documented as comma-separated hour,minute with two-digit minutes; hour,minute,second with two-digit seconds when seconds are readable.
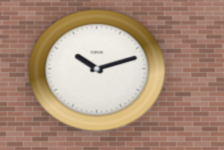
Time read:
10,12
